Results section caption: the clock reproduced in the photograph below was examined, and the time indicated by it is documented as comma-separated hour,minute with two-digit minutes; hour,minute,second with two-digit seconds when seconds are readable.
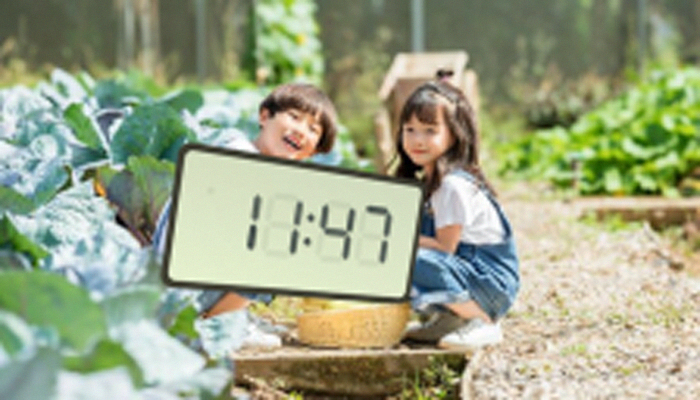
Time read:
11,47
